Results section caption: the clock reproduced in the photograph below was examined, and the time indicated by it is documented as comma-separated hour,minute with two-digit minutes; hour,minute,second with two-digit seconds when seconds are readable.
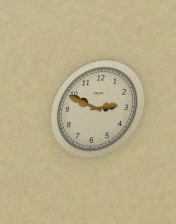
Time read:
2,49
